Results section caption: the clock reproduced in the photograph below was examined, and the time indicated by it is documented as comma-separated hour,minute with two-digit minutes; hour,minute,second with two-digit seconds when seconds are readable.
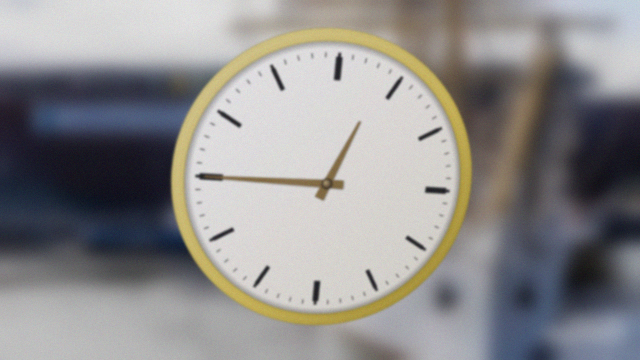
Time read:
12,45
